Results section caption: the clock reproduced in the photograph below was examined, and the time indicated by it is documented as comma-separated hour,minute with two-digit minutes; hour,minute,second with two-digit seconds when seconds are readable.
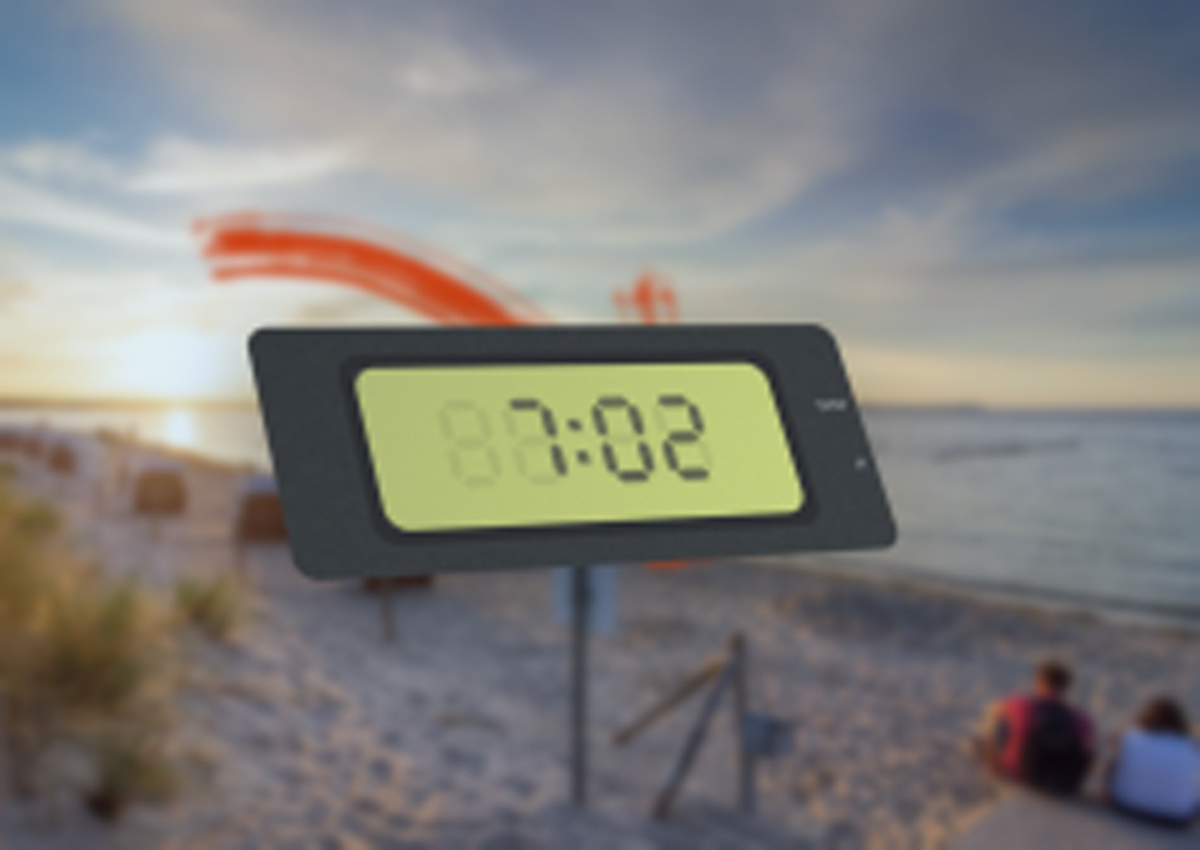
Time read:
7,02
